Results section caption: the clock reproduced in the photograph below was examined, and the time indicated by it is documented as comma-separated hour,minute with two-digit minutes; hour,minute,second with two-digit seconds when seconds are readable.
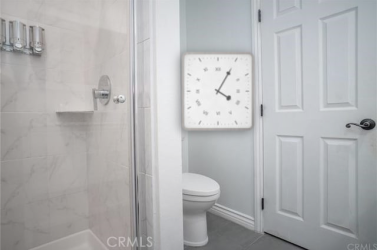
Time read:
4,05
